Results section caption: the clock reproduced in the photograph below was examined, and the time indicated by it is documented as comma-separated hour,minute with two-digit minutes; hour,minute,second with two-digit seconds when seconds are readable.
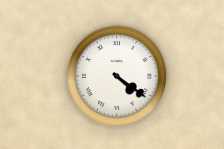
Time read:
4,21
